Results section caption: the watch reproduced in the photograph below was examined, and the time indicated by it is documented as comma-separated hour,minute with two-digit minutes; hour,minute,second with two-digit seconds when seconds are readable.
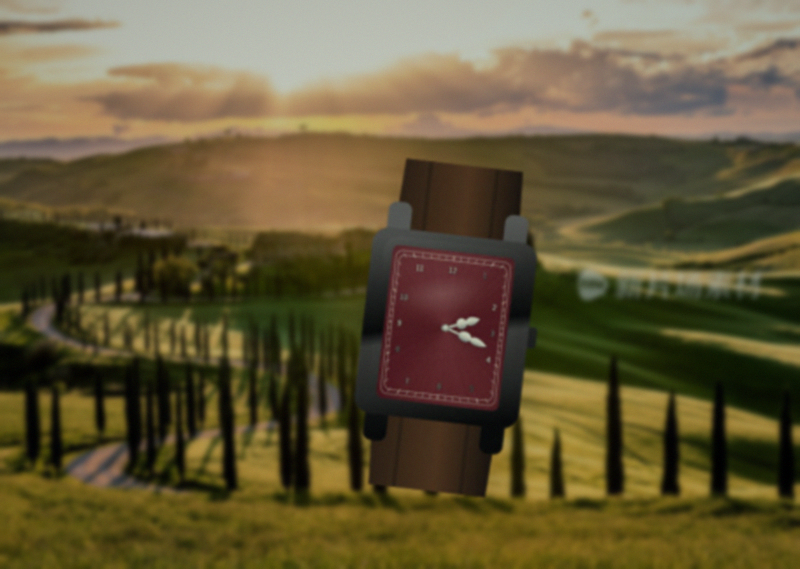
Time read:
2,18
